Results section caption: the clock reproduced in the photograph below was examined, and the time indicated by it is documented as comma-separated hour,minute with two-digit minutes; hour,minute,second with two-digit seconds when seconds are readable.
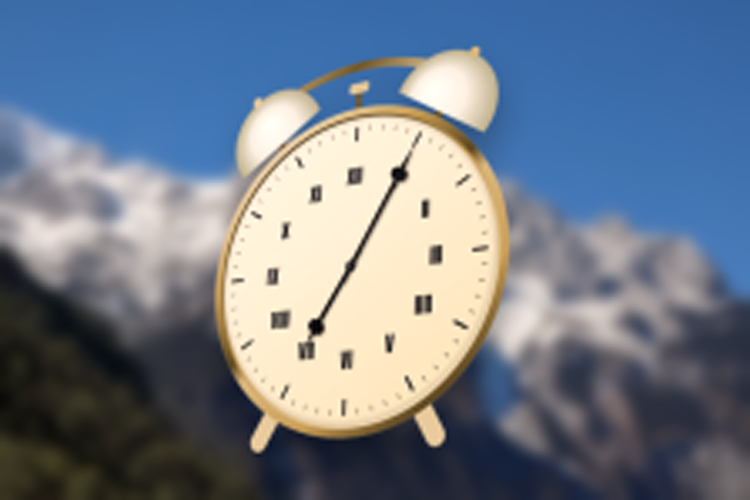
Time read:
7,05
